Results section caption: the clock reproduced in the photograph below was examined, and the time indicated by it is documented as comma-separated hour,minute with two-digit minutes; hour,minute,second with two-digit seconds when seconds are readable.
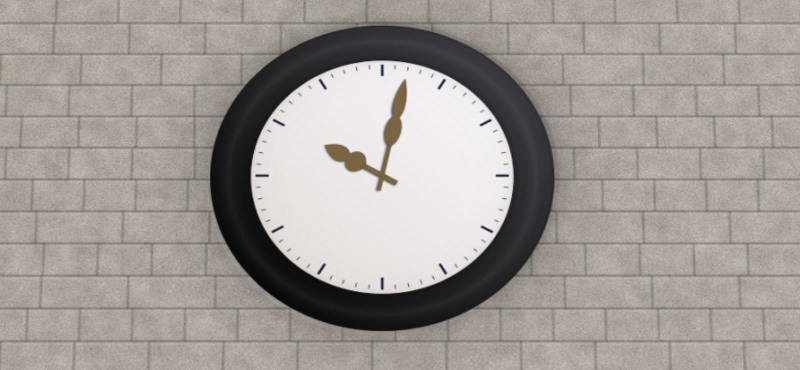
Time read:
10,02
